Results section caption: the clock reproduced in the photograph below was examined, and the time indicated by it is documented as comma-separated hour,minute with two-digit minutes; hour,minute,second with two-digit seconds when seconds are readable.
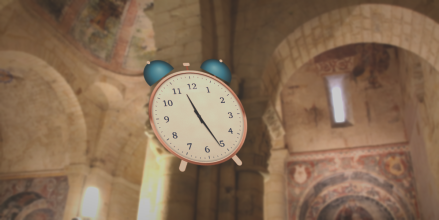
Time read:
11,26
